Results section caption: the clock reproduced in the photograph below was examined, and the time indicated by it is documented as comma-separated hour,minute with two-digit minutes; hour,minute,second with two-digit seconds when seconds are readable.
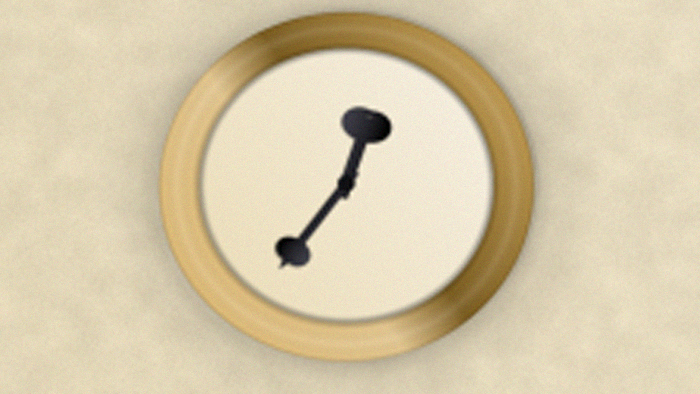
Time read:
12,36
